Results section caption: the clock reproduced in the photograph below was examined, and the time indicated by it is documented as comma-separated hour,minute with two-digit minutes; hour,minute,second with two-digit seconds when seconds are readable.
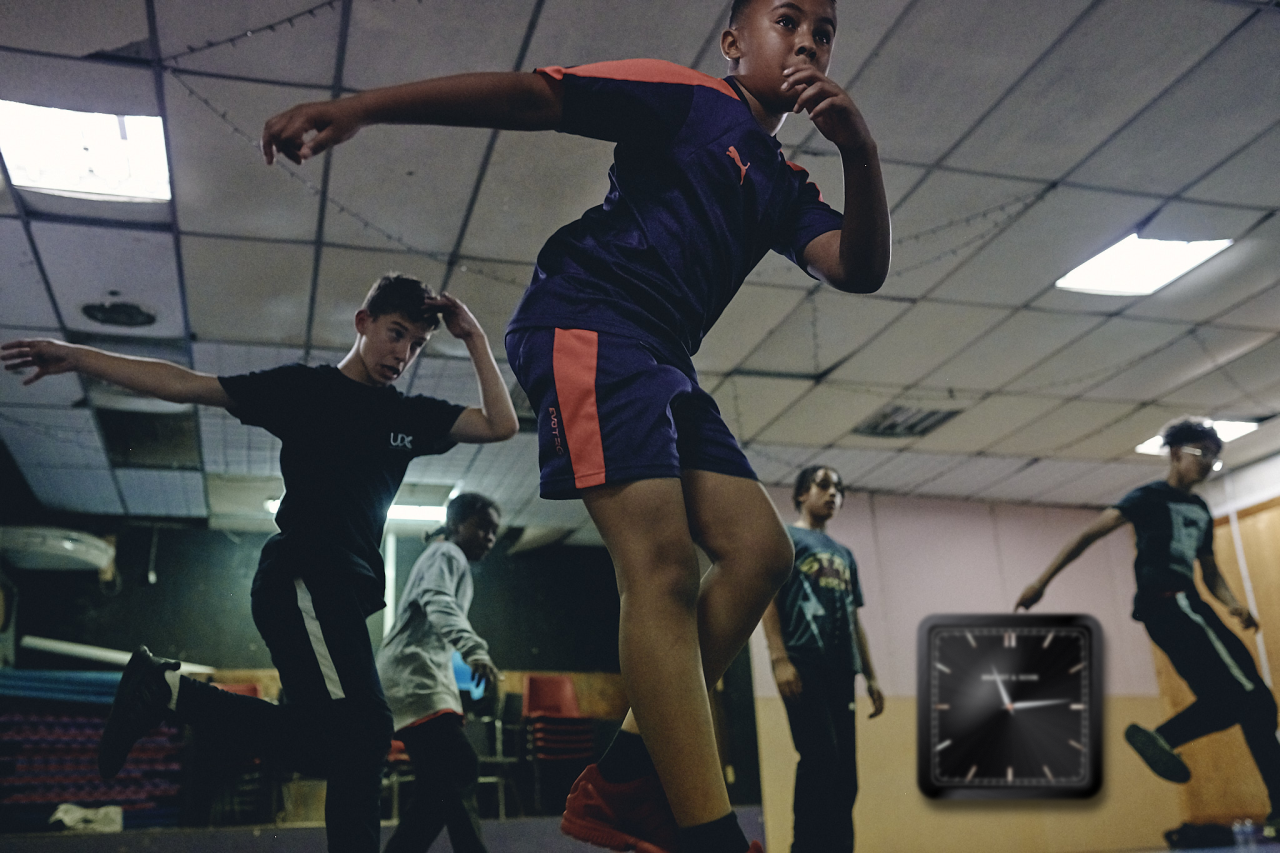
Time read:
11,14
